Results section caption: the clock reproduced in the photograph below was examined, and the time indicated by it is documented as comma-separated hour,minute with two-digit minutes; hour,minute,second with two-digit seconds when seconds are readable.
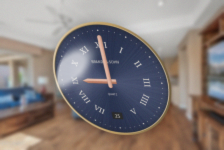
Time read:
9,00
